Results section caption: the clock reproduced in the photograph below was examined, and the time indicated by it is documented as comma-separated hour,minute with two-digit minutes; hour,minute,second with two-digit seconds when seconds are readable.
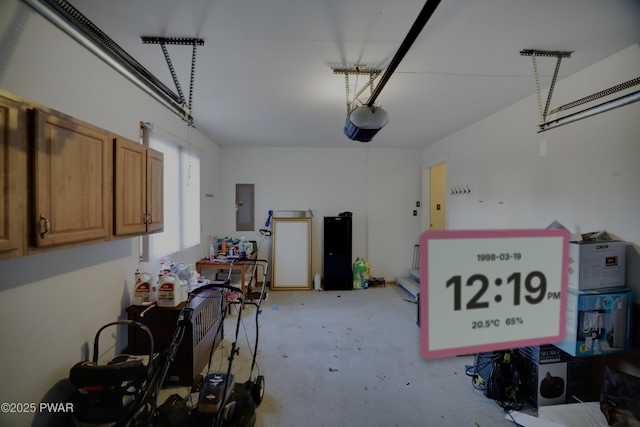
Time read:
12,19
